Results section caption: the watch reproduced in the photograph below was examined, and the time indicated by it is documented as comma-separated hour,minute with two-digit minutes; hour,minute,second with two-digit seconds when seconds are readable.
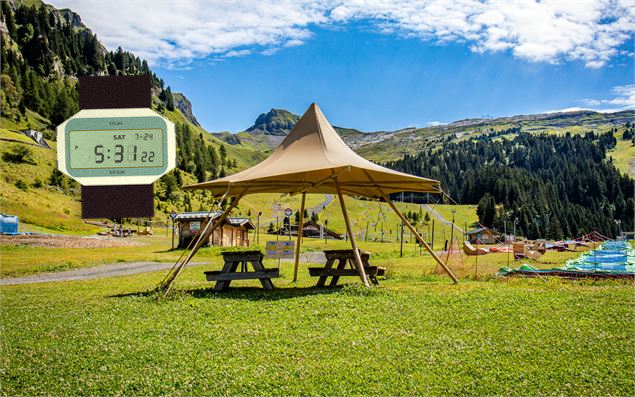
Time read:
5,31,22
